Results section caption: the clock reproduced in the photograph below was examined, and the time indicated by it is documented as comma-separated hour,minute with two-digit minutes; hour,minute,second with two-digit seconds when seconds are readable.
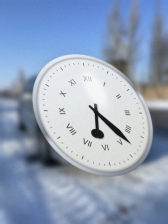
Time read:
6,23
